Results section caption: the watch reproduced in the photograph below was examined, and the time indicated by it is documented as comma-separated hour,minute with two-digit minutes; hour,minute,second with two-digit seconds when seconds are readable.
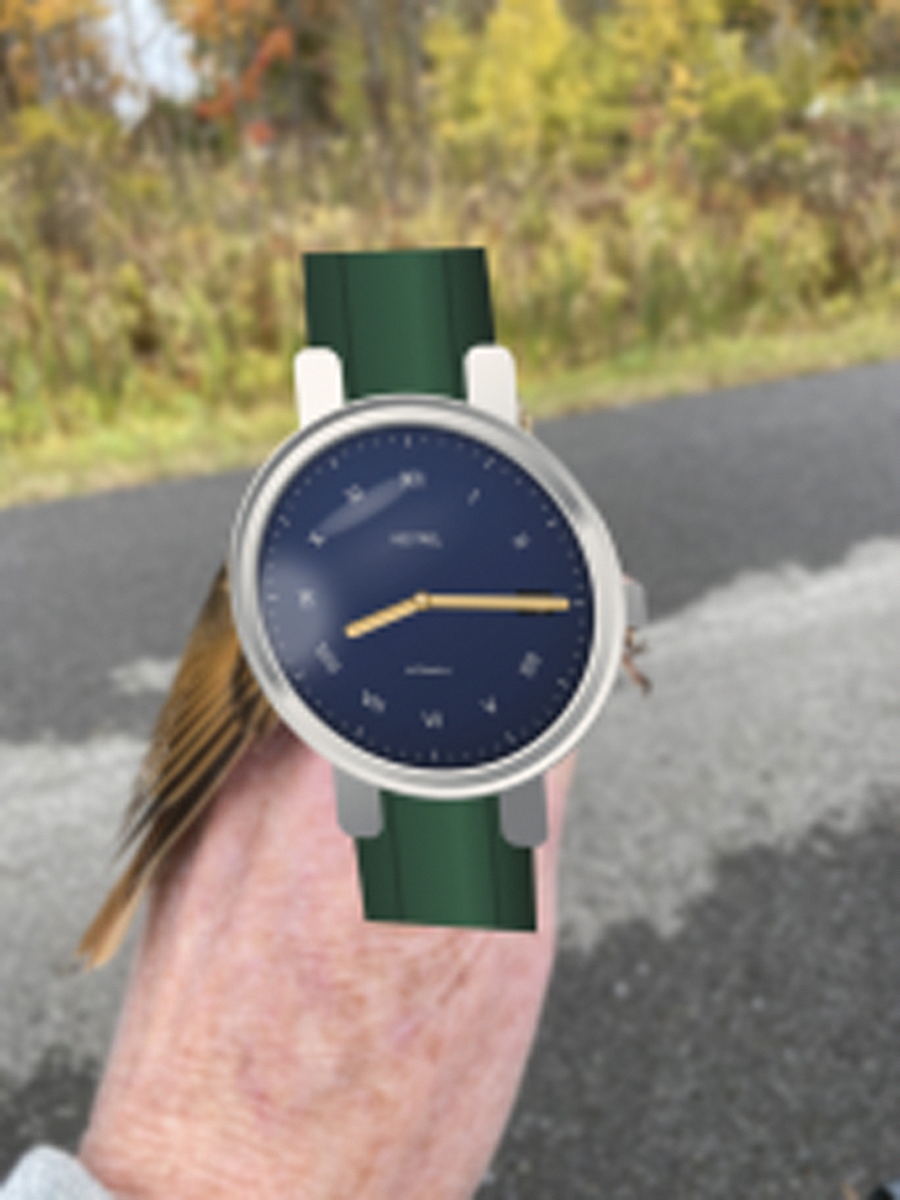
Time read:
8,15
